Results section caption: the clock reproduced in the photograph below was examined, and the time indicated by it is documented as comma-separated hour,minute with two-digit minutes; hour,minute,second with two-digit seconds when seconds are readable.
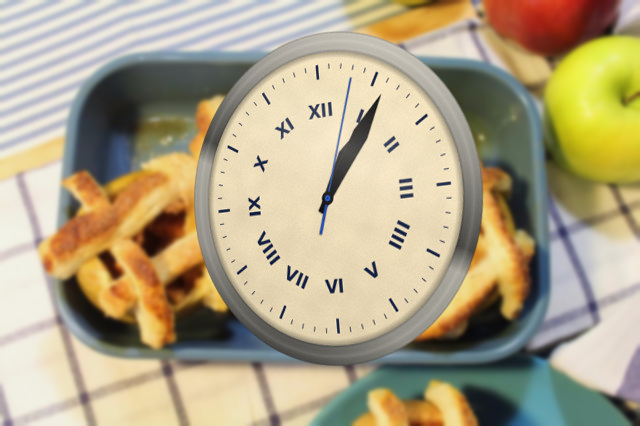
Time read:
1,06,03
